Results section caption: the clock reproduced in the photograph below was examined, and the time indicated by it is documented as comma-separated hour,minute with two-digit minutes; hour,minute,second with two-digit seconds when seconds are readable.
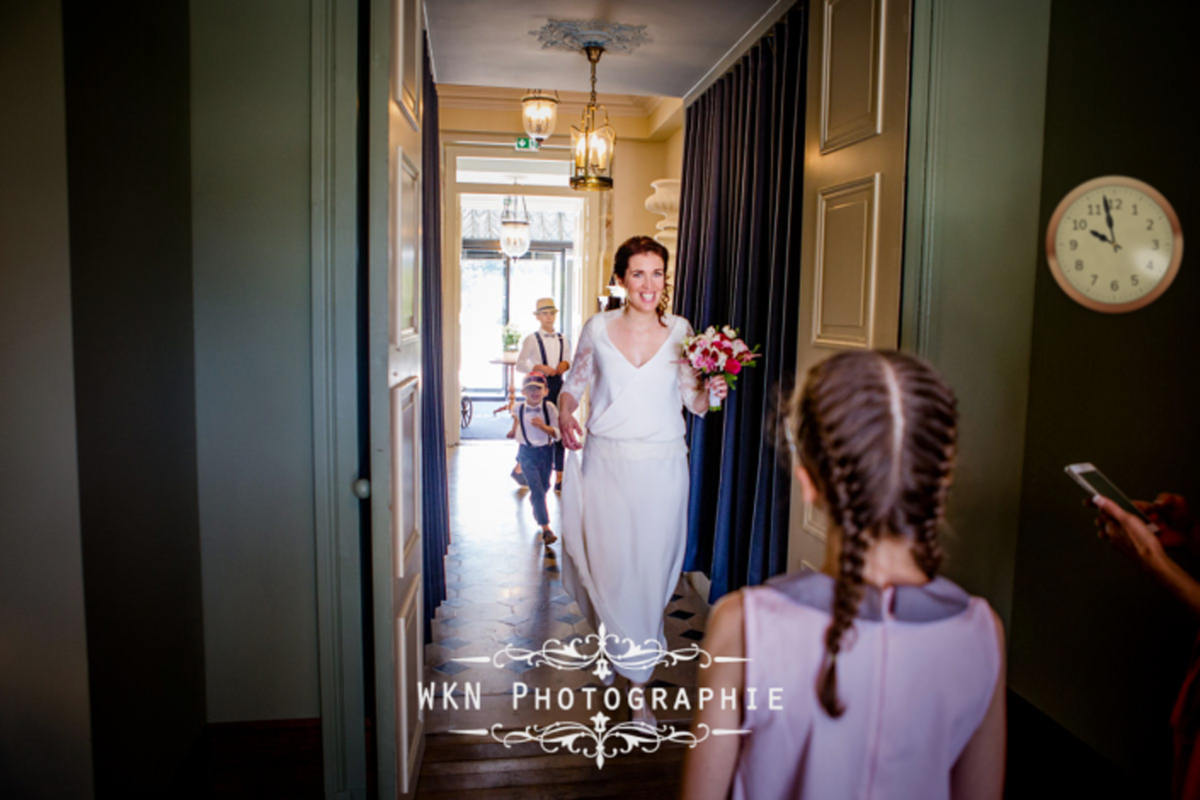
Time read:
9,58
